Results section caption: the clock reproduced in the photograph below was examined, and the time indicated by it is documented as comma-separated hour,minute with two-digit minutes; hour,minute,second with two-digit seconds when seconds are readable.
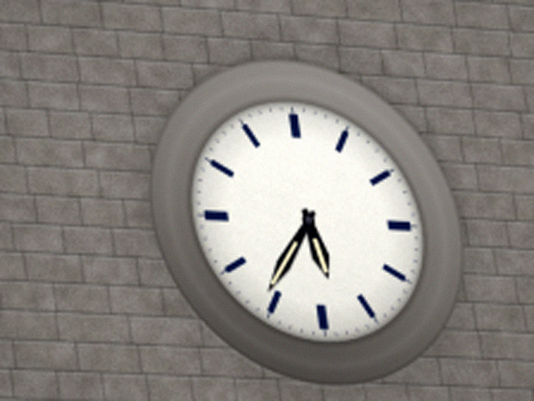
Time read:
5,36
